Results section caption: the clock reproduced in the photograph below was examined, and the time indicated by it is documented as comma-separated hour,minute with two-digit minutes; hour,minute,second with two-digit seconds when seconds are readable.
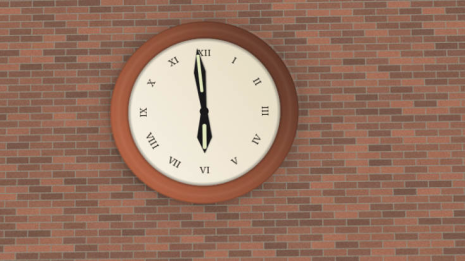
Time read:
5,59
